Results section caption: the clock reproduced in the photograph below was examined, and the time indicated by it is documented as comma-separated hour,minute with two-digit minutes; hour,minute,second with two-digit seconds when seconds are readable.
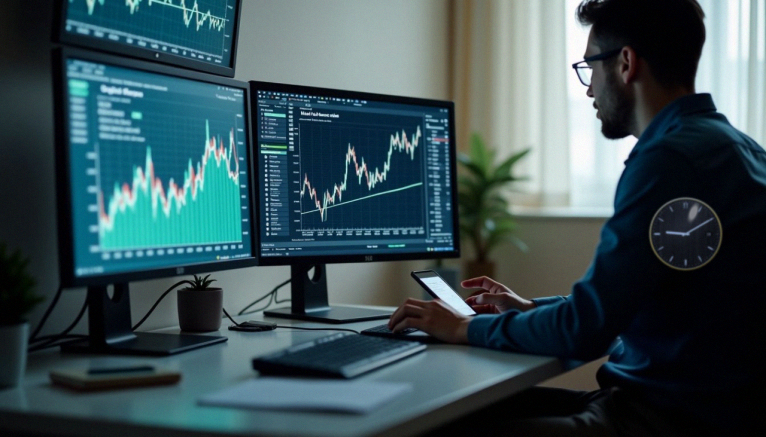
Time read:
9,10
